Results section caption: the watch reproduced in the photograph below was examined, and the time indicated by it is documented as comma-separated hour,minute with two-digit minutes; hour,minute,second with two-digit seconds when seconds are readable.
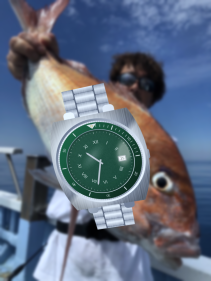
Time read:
10,33
